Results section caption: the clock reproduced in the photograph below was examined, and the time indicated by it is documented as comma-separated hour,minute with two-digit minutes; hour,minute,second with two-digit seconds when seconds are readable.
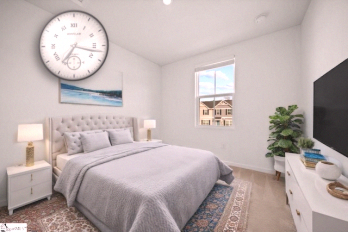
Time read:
7,17
